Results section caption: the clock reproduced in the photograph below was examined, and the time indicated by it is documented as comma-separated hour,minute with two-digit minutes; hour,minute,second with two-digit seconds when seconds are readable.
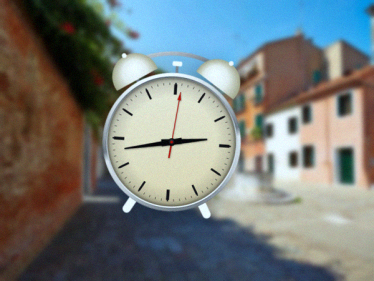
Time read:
2,43,01
